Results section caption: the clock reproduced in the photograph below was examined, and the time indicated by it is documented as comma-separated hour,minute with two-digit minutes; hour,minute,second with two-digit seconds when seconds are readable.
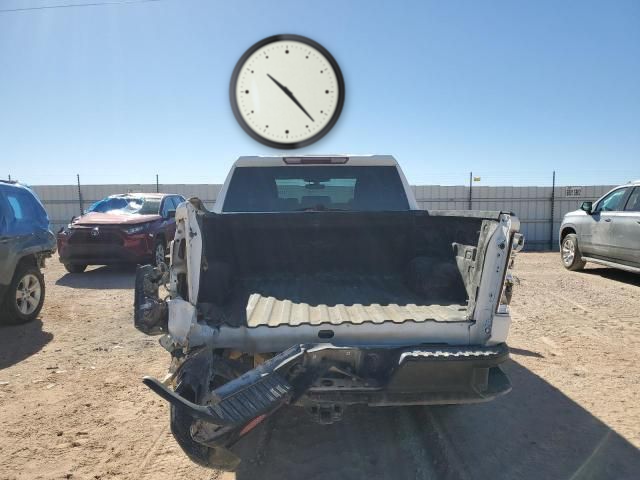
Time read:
10,23
